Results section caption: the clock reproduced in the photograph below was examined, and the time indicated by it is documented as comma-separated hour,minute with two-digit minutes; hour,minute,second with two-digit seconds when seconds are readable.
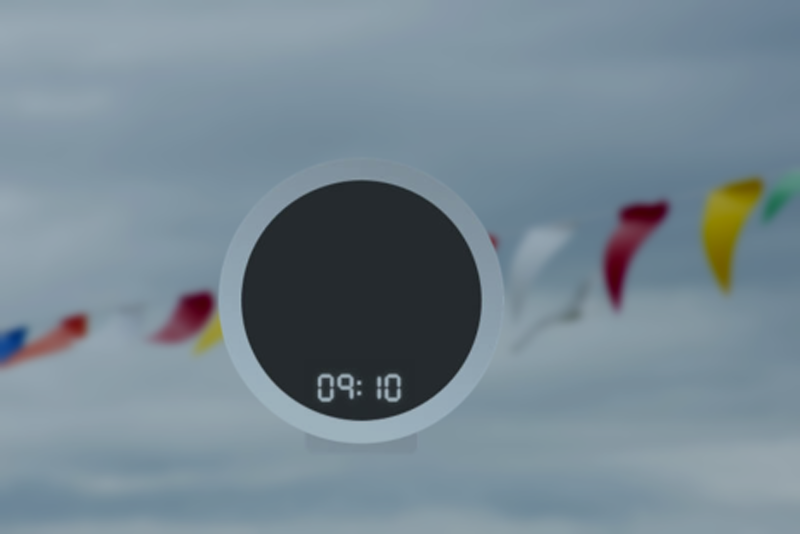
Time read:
9,10
